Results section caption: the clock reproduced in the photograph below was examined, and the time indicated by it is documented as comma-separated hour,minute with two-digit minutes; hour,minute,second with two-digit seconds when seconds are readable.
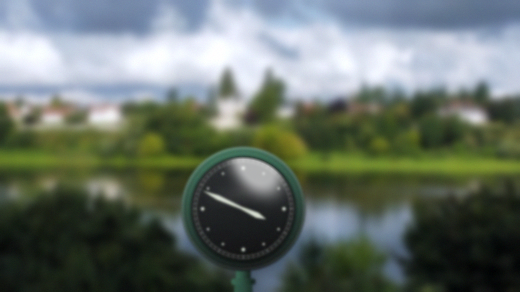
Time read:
3,49
